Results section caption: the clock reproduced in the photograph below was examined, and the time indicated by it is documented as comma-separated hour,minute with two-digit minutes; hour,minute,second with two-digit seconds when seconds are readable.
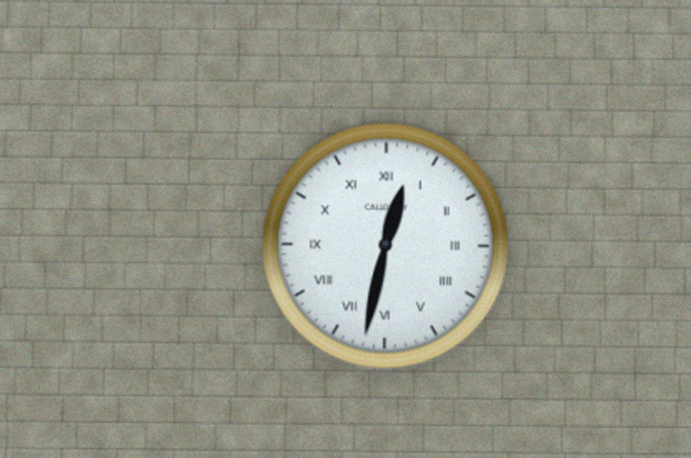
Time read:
12,32
